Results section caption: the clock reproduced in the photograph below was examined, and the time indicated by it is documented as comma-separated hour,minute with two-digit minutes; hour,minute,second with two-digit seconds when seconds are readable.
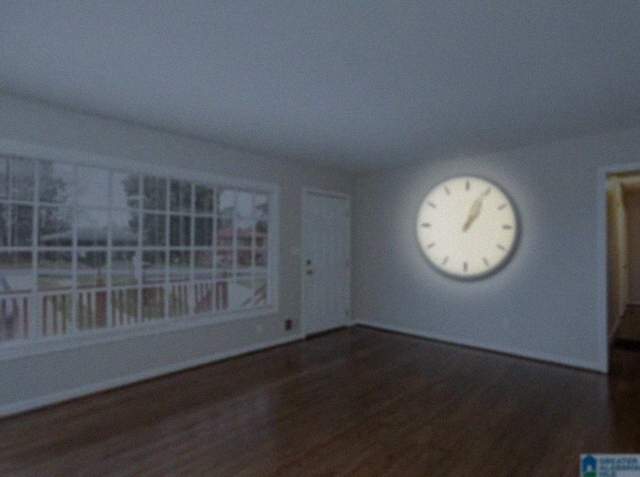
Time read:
1,04
